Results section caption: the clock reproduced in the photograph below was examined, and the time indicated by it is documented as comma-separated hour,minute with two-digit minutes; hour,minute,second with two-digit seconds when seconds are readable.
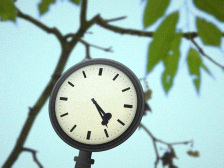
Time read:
4,24
